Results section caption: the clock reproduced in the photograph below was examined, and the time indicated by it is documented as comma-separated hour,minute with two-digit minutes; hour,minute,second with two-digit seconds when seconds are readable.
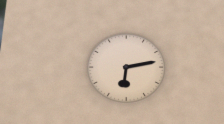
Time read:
6,13
